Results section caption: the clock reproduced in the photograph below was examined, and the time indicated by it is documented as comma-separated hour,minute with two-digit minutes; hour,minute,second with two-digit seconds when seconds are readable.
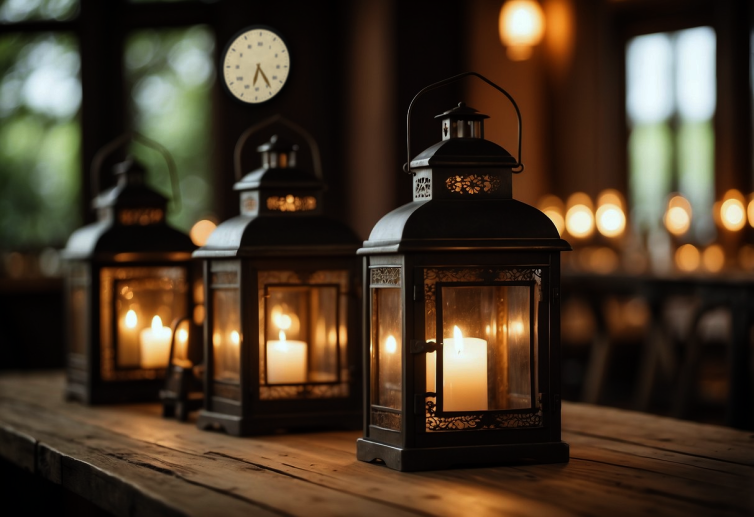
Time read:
6,24
